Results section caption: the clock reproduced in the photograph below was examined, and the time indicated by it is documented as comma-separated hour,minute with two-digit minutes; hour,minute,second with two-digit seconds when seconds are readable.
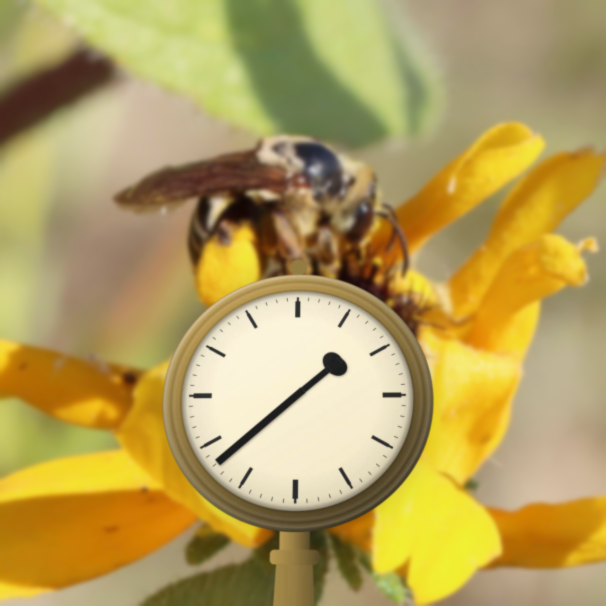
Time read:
1,38
